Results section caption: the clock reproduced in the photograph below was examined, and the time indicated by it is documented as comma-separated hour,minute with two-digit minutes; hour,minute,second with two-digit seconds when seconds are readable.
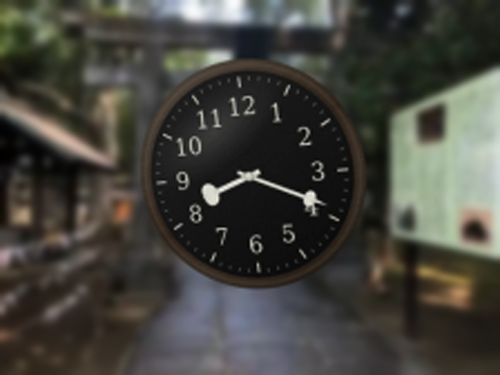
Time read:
8,19
